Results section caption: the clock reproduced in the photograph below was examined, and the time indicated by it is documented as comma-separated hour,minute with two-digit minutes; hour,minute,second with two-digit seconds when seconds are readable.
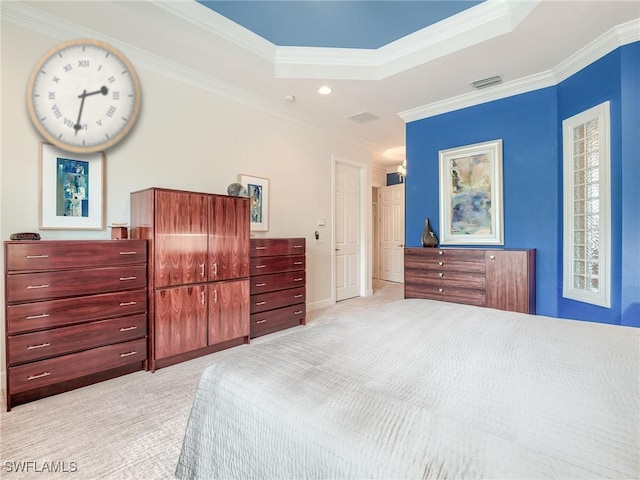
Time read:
2,32
